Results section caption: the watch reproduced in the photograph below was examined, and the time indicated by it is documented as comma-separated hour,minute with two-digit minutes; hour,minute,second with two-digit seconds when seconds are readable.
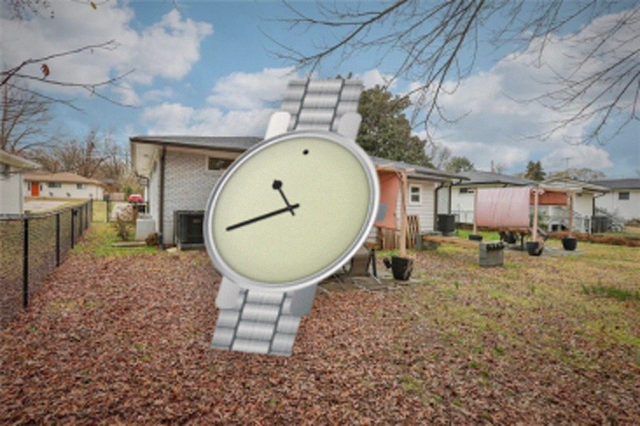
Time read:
10,41
